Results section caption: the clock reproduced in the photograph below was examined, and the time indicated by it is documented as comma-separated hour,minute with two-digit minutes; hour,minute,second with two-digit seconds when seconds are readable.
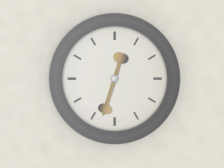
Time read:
12,33
